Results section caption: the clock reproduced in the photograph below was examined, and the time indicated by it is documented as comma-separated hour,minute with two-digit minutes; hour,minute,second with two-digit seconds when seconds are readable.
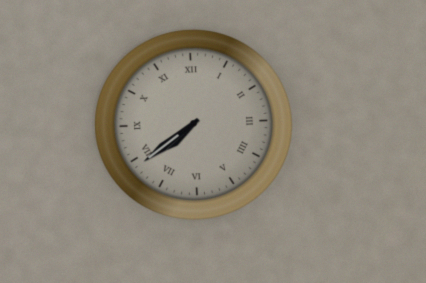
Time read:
7,39
